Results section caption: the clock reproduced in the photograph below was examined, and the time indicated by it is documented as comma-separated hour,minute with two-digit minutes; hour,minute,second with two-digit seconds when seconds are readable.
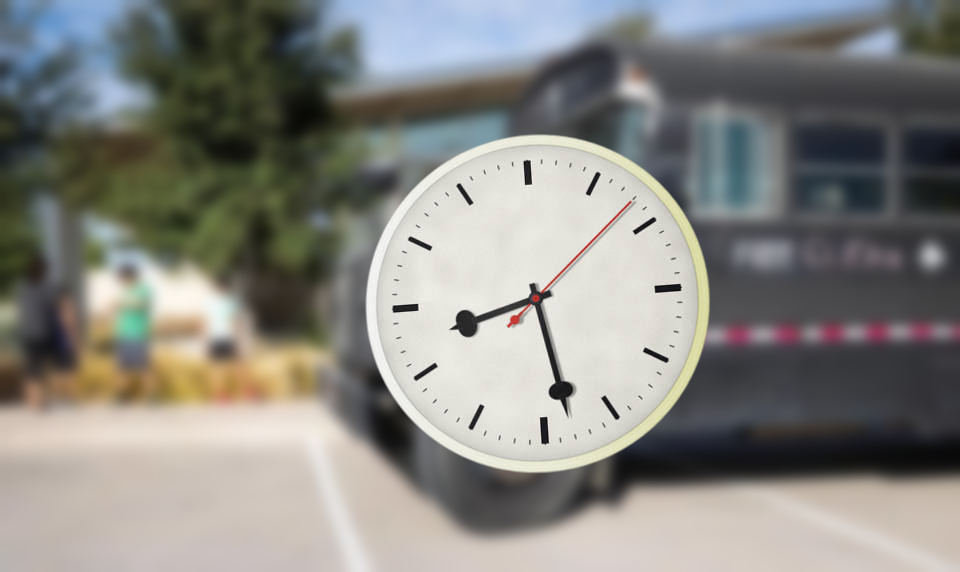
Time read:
8,28,08
